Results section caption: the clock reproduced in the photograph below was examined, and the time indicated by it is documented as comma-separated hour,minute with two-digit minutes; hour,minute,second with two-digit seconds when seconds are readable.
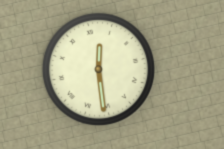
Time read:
12,31
